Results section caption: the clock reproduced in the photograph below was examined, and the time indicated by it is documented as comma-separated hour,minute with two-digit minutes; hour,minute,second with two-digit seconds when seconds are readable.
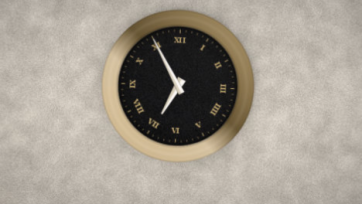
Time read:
6,55
